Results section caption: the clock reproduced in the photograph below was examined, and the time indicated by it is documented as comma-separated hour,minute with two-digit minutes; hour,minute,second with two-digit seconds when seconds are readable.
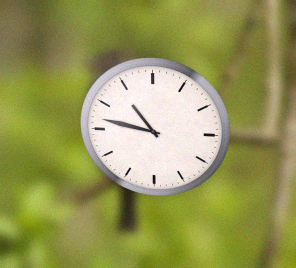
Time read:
10,47
